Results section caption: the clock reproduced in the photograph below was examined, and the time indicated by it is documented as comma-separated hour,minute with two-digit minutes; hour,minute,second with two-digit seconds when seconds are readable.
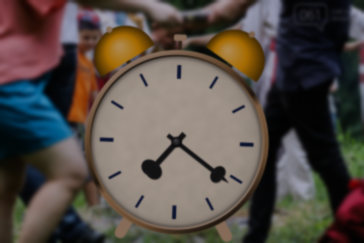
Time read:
7,21
